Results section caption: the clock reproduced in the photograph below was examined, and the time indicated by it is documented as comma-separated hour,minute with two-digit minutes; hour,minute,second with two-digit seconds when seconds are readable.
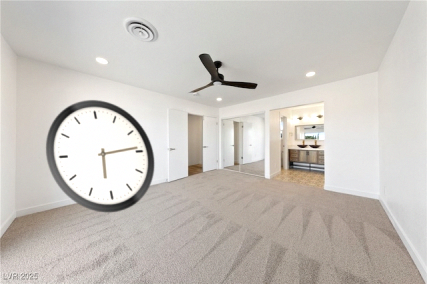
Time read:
6,14
